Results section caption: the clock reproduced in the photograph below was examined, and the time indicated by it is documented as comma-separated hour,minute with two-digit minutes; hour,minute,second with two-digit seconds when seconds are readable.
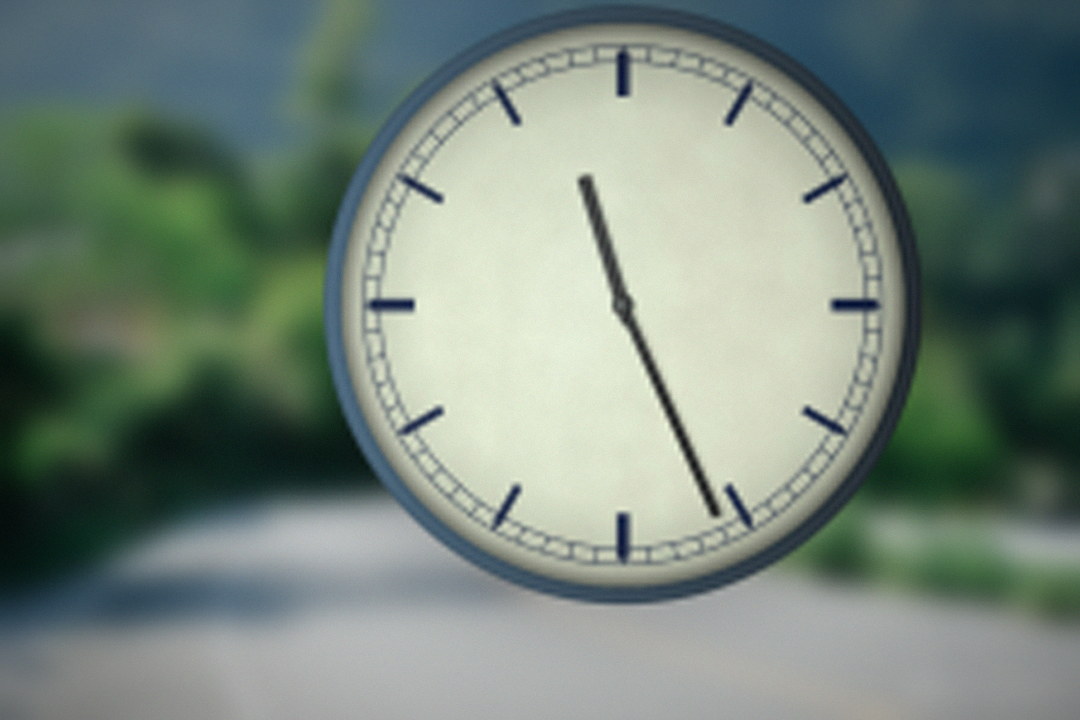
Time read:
11,26
